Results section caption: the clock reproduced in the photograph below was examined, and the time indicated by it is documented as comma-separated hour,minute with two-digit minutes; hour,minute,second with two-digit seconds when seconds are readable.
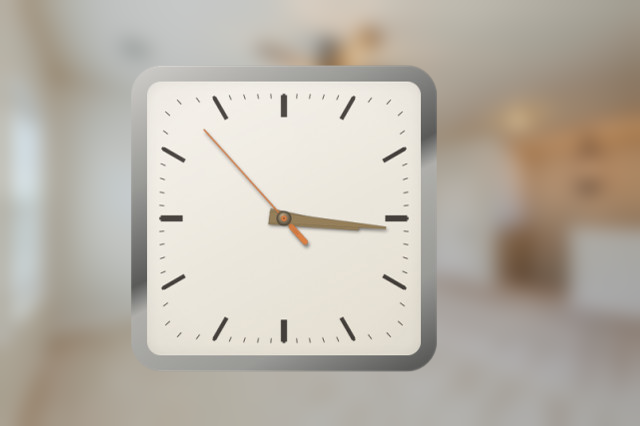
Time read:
3,15,53
